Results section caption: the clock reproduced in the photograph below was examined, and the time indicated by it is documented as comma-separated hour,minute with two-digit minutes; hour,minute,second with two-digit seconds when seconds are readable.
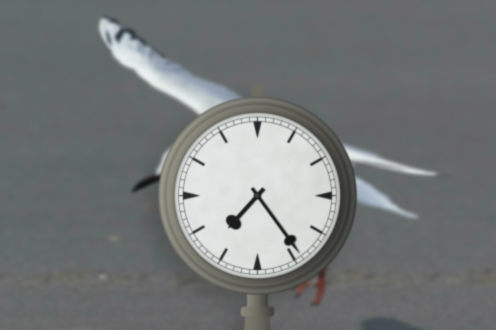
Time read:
7,24
